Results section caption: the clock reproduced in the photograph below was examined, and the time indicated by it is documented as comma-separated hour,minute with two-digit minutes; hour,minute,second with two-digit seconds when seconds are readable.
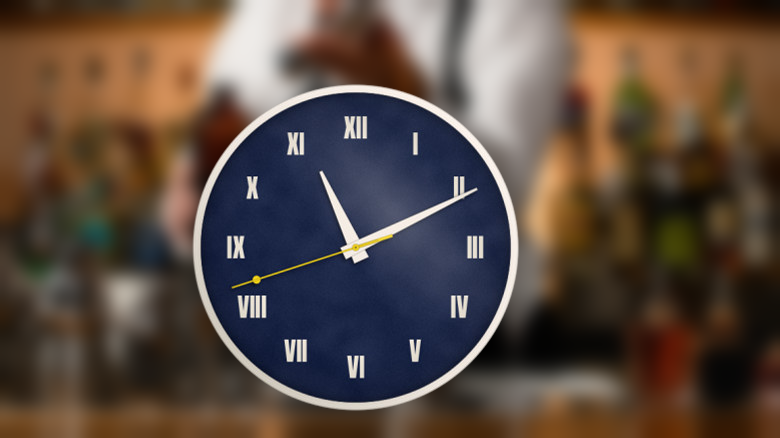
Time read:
11,10,42
